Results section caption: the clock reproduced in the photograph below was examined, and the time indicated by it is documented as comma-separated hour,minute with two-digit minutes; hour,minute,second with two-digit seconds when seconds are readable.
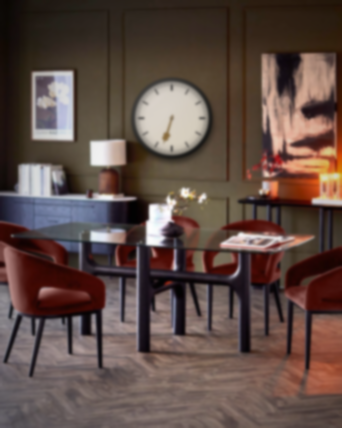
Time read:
6,33
